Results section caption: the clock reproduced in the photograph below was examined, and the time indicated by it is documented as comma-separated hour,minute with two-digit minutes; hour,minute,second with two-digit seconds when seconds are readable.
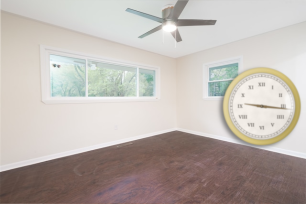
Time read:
9,16
